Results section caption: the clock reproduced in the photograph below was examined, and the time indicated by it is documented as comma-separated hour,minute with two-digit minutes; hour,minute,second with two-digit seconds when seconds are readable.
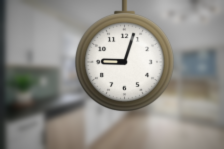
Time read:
9,03
